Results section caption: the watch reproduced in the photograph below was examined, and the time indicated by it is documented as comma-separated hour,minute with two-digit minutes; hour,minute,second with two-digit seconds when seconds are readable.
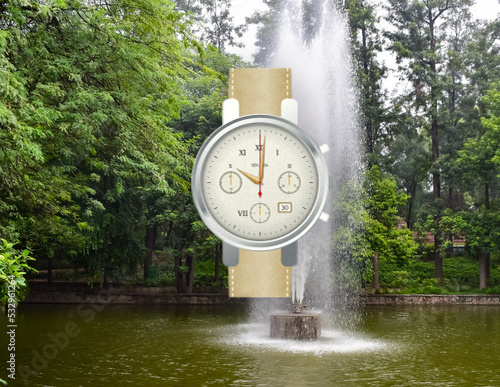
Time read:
10,01
